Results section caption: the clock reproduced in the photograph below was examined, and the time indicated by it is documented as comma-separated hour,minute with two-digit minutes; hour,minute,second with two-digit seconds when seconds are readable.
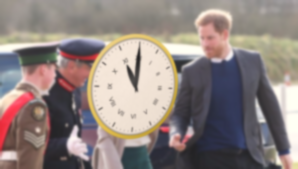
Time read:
11,00
